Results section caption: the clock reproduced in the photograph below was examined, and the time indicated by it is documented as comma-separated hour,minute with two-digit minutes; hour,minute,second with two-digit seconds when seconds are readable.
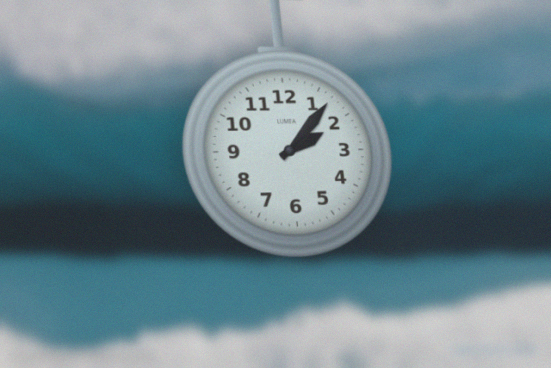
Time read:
2,07
